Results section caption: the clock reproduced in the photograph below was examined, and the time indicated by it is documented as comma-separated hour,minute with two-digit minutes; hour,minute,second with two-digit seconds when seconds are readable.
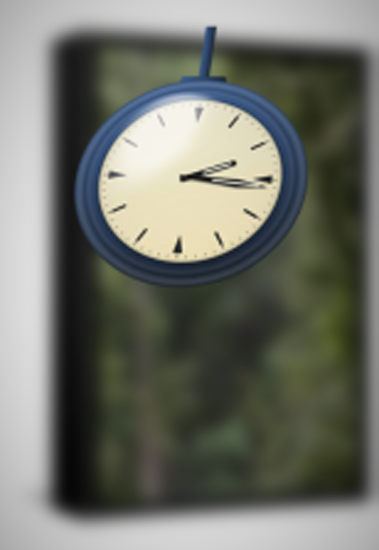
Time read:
2,16
